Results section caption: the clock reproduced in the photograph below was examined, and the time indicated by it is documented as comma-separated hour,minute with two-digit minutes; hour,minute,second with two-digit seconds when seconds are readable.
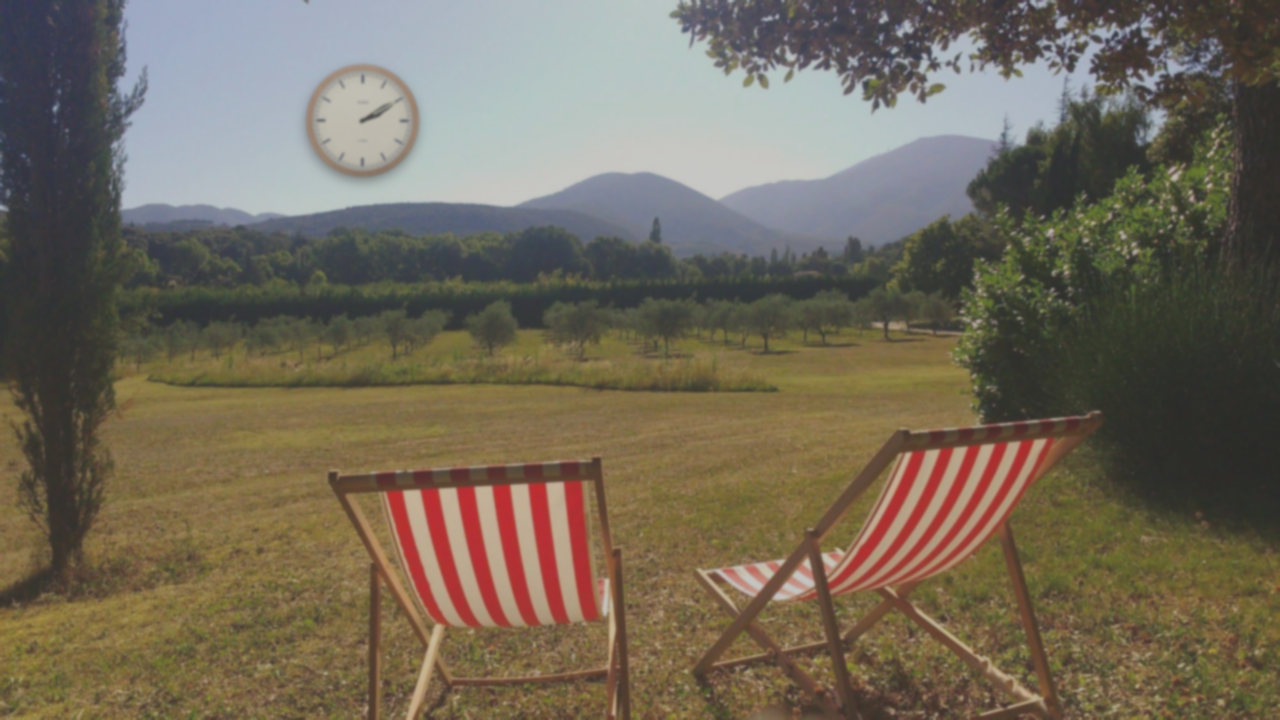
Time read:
2,10
